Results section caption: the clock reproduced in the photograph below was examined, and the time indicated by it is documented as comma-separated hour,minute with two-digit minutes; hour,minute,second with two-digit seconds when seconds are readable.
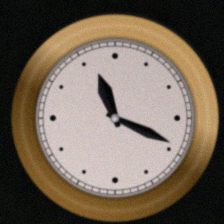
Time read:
11,19
